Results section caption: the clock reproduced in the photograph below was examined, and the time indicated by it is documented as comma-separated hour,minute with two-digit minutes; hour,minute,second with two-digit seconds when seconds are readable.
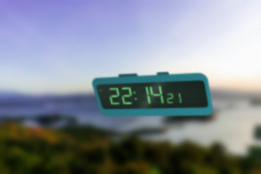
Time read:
22,14
